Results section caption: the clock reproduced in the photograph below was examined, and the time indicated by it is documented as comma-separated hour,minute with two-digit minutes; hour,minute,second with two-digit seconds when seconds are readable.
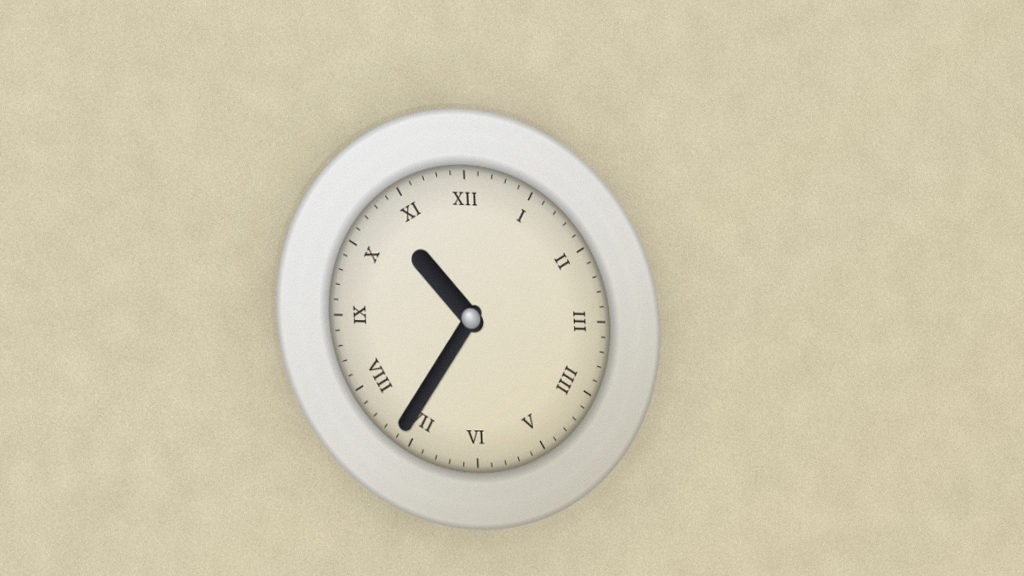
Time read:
10,36
